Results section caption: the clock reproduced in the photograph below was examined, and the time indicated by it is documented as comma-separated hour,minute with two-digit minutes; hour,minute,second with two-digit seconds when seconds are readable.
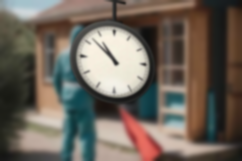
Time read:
10,52
